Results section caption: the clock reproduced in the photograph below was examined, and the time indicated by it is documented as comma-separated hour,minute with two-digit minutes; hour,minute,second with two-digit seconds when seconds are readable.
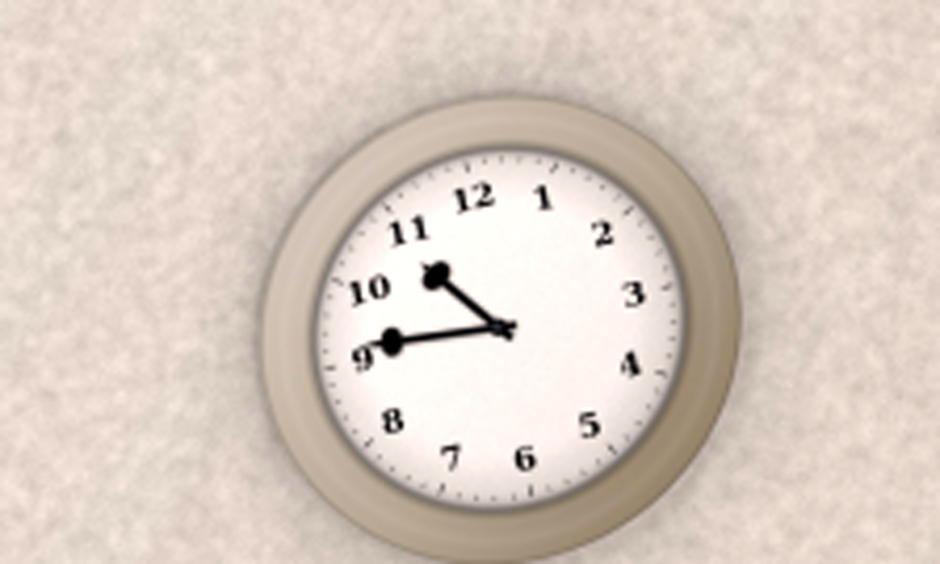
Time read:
10,46
